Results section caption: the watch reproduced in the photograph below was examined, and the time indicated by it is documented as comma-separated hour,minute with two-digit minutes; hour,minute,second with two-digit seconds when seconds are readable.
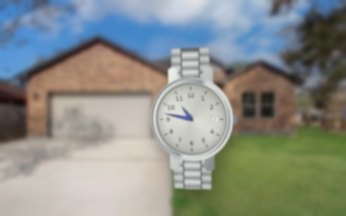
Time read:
10,47
